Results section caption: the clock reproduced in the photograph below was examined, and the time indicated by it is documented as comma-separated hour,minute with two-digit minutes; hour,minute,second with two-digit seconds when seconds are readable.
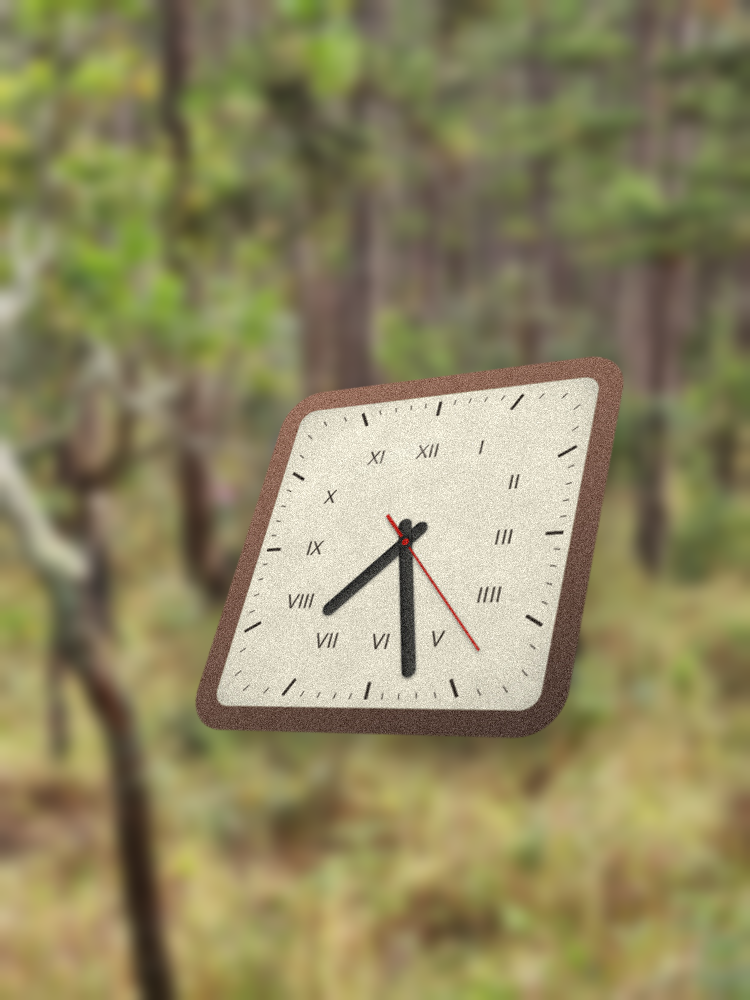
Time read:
7,27,23
